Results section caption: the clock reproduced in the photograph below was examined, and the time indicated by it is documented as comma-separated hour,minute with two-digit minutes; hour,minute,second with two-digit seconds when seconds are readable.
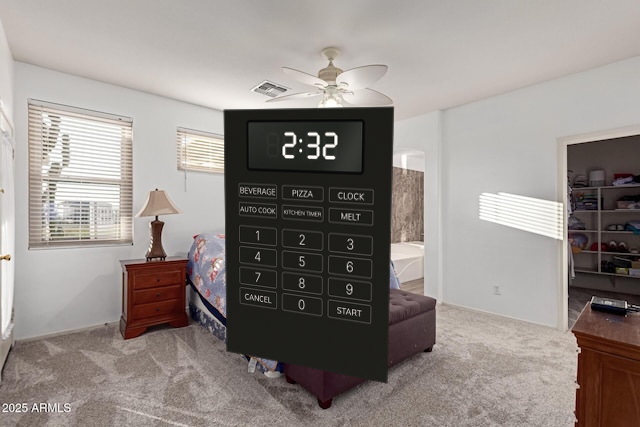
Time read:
2,32
